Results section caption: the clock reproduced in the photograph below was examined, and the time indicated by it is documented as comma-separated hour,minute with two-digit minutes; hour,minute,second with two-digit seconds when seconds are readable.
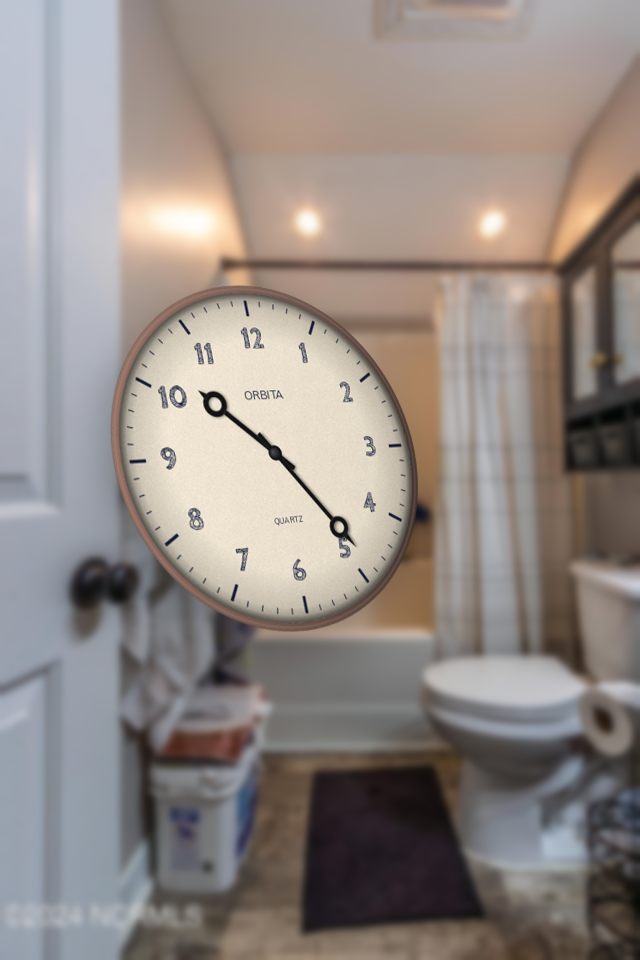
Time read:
10,24
